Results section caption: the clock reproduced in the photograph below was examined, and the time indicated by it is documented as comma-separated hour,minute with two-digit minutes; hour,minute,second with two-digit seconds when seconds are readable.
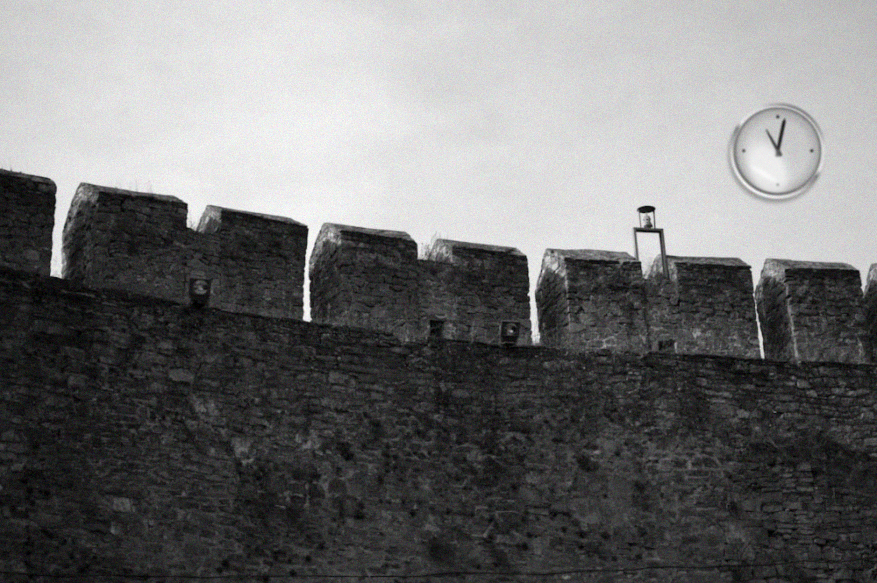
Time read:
11,02
